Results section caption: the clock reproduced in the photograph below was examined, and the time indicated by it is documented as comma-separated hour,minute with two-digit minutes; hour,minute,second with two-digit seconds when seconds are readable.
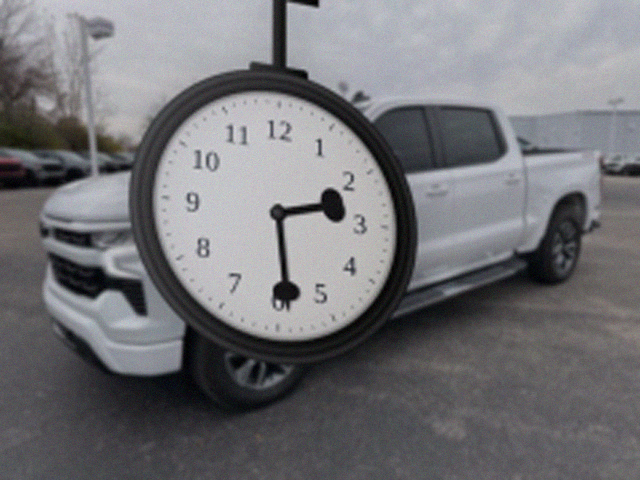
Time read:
2,29
